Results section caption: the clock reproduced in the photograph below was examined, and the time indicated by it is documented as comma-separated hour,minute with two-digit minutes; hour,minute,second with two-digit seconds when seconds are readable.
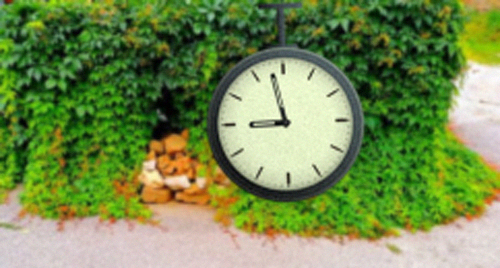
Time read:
8,58
